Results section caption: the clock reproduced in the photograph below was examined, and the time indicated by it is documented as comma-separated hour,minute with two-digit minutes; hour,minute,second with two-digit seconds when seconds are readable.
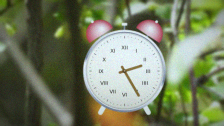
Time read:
2,25
